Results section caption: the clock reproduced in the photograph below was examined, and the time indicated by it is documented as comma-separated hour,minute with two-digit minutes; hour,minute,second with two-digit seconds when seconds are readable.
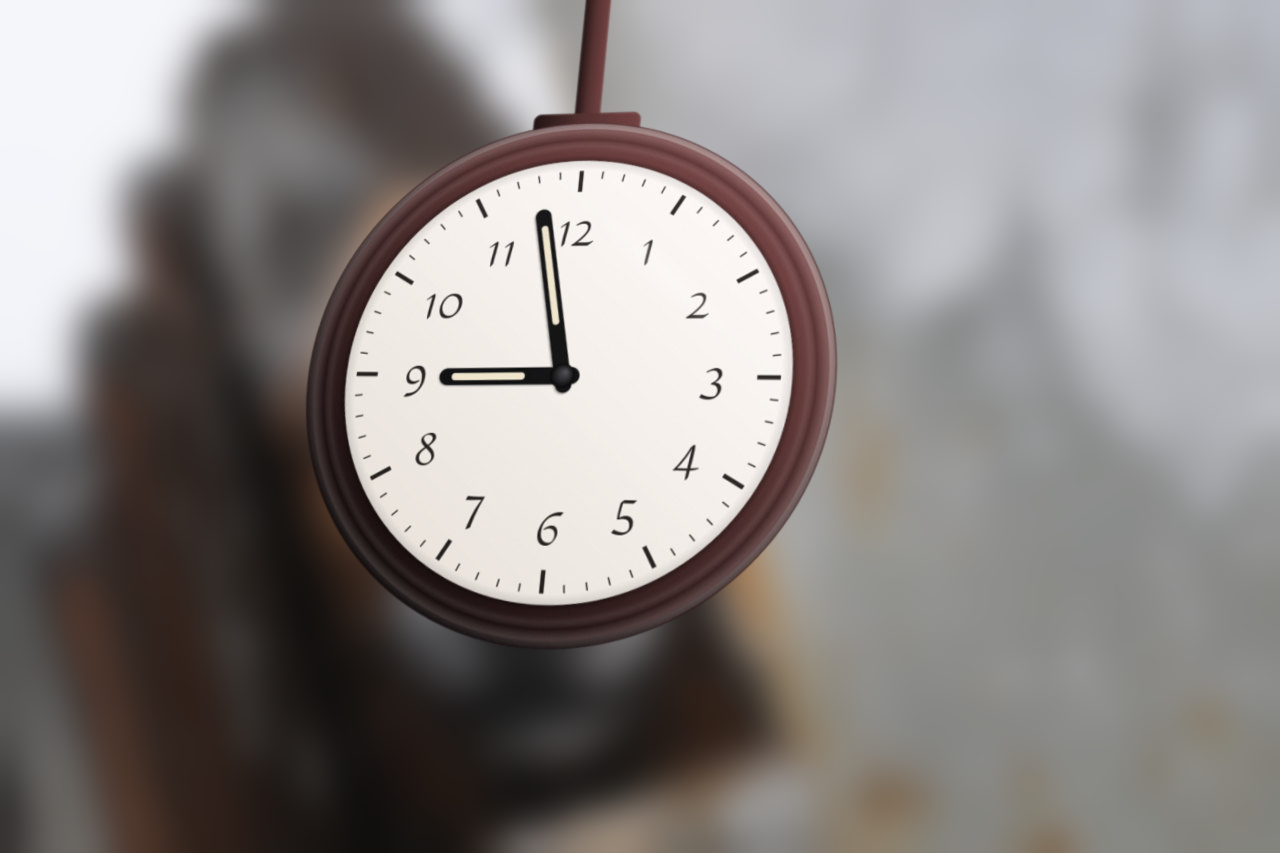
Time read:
8,58
